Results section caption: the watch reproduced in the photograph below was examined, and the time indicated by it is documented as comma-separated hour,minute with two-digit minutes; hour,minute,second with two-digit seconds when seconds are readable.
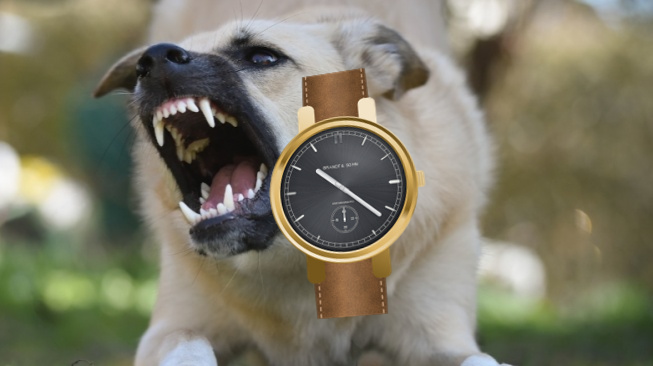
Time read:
10,22
